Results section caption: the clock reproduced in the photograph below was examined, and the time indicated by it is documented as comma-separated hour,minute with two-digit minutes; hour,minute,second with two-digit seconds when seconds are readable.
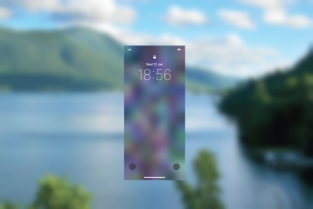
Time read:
18,56
